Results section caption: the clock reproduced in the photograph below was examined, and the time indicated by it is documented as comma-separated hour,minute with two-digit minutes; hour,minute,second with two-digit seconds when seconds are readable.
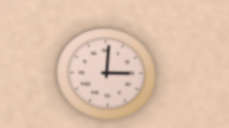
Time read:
3,01
